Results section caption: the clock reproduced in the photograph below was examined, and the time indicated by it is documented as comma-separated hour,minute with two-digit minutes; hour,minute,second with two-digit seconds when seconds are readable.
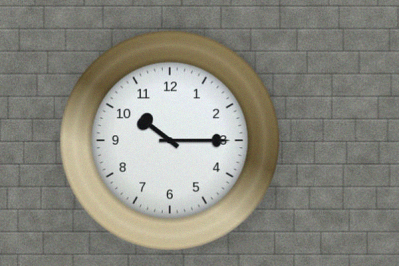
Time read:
10,15
